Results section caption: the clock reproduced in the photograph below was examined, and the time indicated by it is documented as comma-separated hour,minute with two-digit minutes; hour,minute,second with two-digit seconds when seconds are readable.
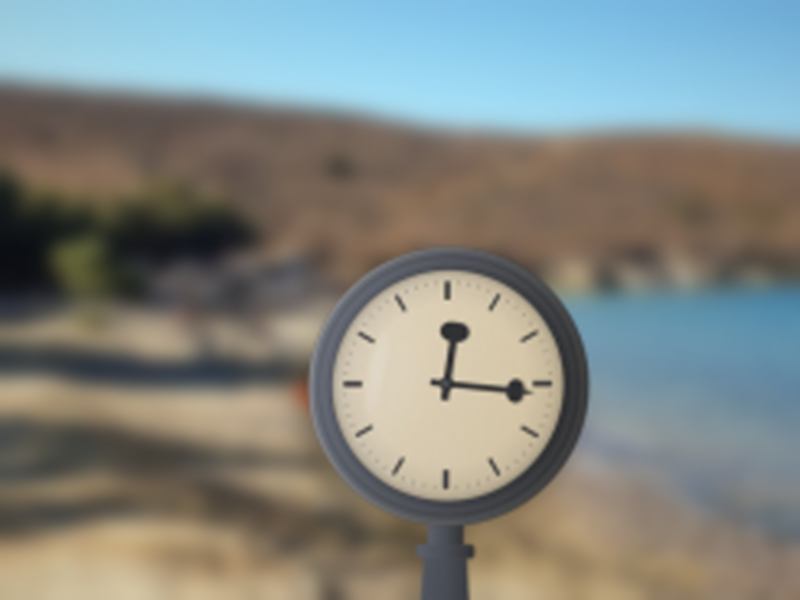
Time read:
12,16
